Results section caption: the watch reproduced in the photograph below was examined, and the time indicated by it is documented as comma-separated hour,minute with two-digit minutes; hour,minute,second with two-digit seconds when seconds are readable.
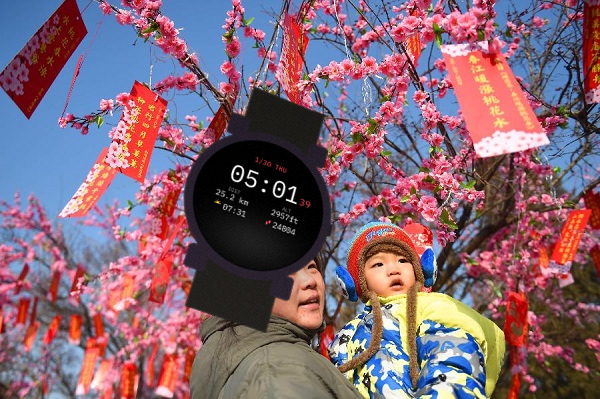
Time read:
5,01,39
